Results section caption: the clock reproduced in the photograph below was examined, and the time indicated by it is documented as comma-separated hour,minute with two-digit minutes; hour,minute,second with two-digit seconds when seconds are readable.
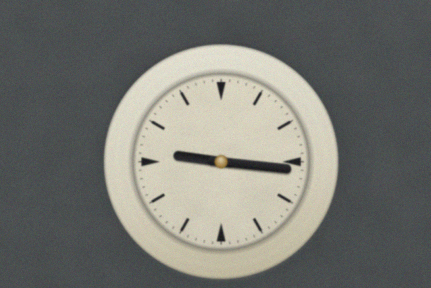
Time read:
9,16
